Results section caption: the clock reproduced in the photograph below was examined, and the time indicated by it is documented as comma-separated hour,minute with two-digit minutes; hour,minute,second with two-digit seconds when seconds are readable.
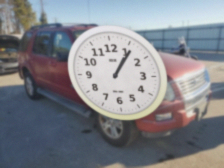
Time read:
1,06
